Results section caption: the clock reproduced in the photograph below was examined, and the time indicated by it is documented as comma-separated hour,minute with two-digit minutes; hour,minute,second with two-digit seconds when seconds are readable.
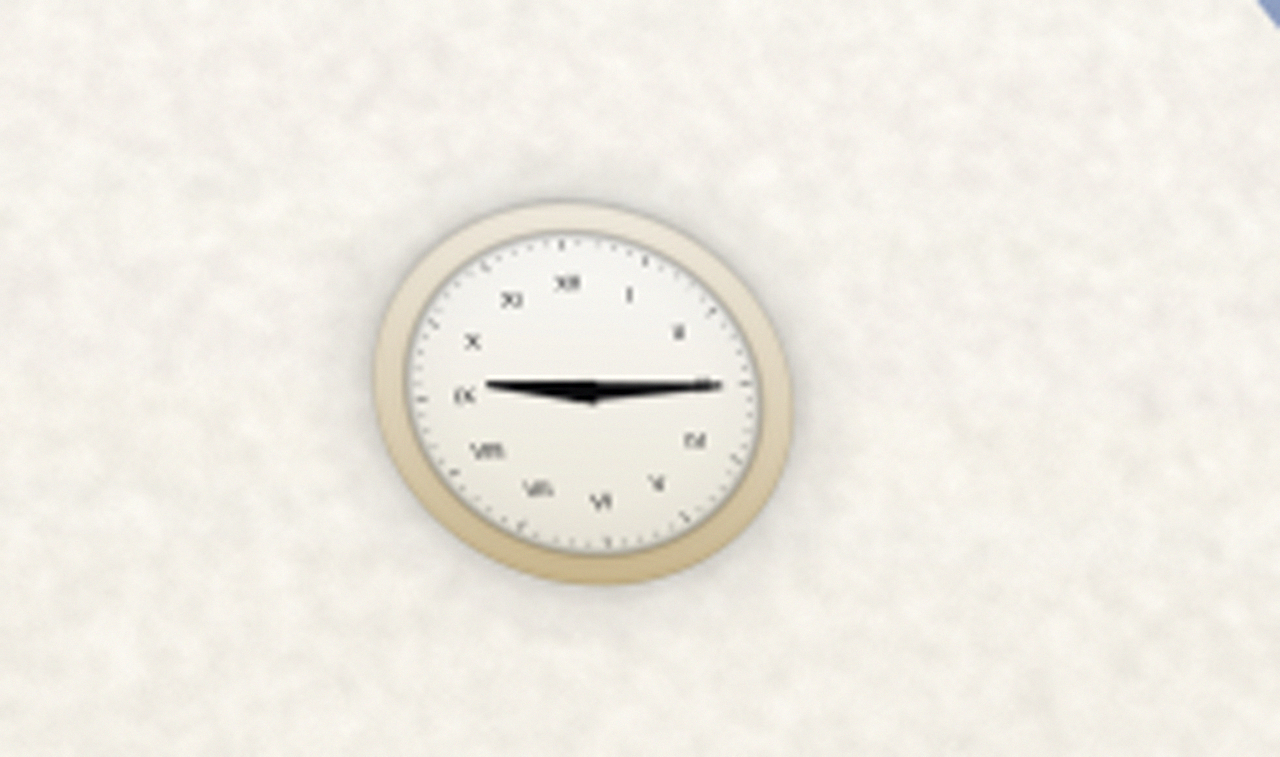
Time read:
9,15
